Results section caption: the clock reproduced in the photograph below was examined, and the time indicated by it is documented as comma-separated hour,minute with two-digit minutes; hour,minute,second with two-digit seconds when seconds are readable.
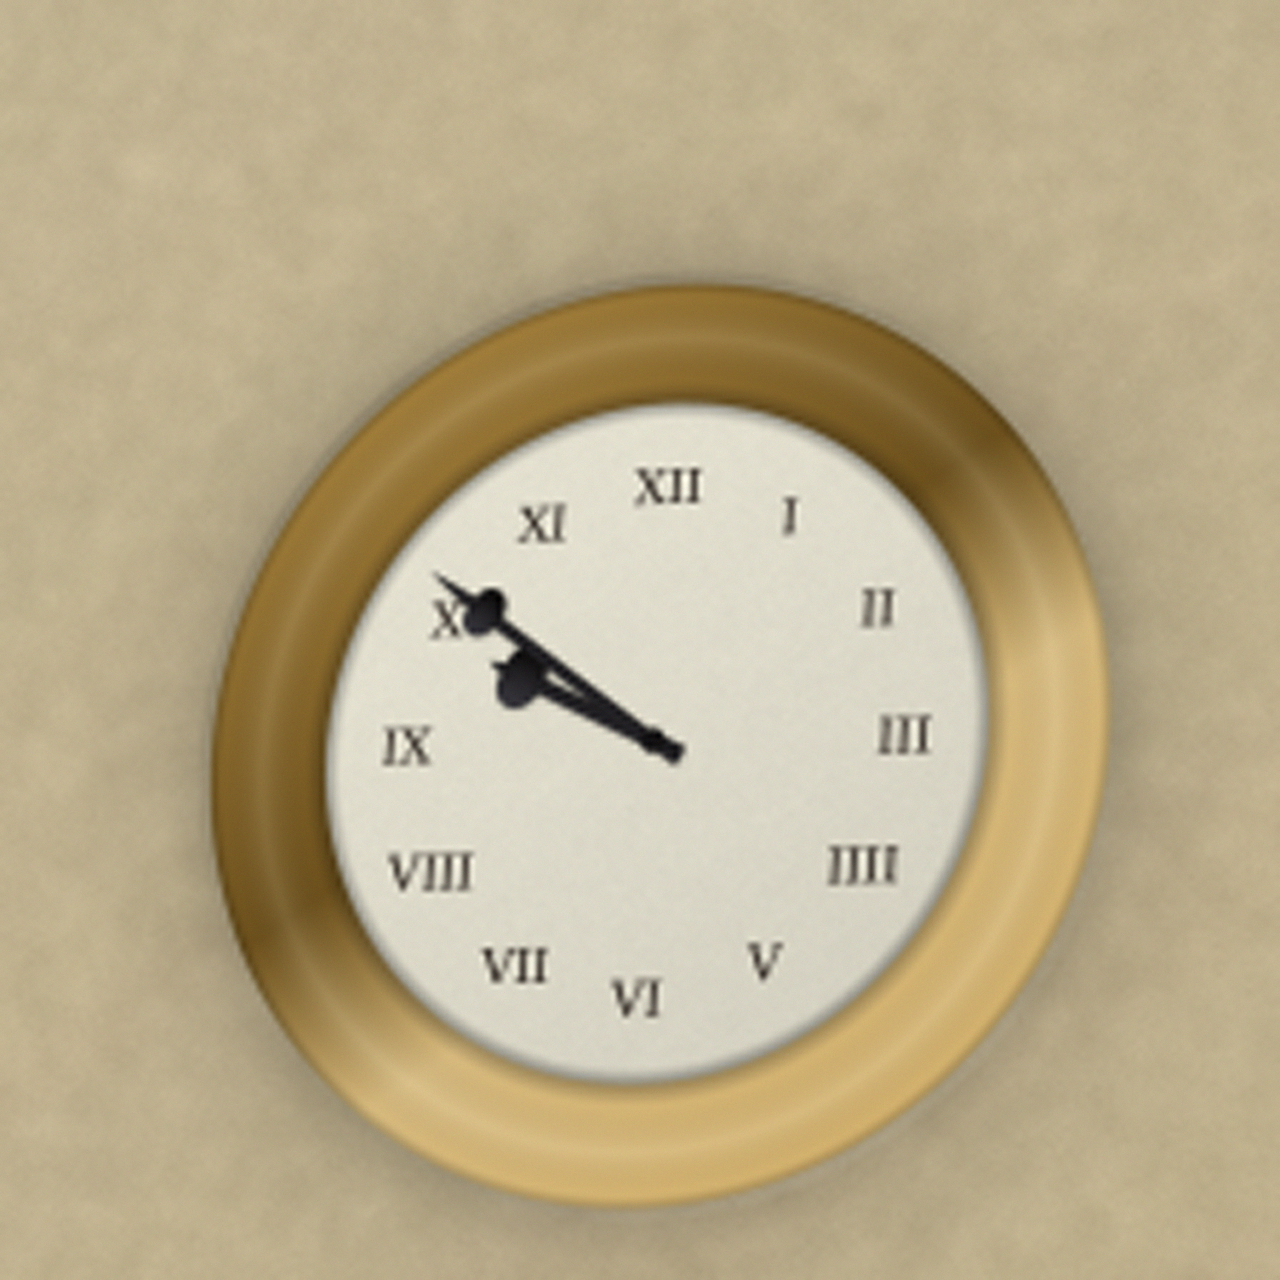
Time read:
9,51
